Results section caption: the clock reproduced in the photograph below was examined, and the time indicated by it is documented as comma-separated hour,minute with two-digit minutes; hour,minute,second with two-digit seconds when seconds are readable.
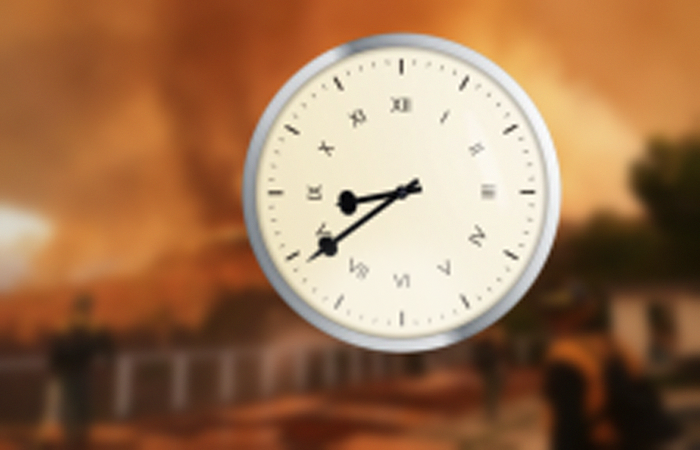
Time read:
8,39
